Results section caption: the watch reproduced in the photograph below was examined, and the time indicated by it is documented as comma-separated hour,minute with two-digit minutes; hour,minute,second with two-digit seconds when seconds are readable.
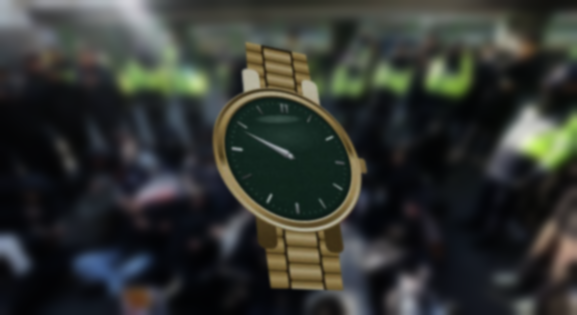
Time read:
9,49
